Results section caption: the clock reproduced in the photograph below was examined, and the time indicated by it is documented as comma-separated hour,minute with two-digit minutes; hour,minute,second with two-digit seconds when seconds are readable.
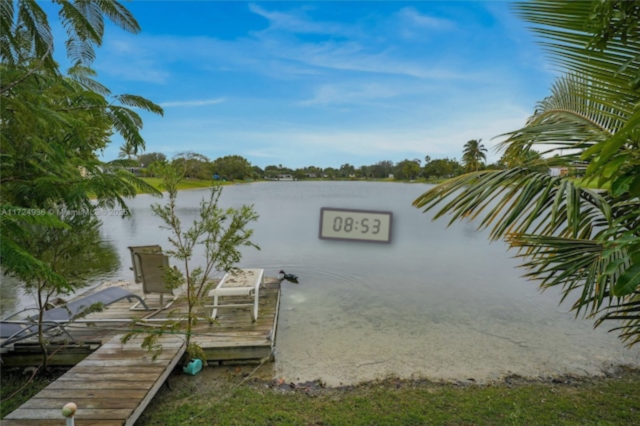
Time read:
8,53
